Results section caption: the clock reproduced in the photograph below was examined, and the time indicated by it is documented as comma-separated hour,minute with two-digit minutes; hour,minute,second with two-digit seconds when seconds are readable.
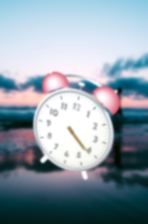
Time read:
4,21
